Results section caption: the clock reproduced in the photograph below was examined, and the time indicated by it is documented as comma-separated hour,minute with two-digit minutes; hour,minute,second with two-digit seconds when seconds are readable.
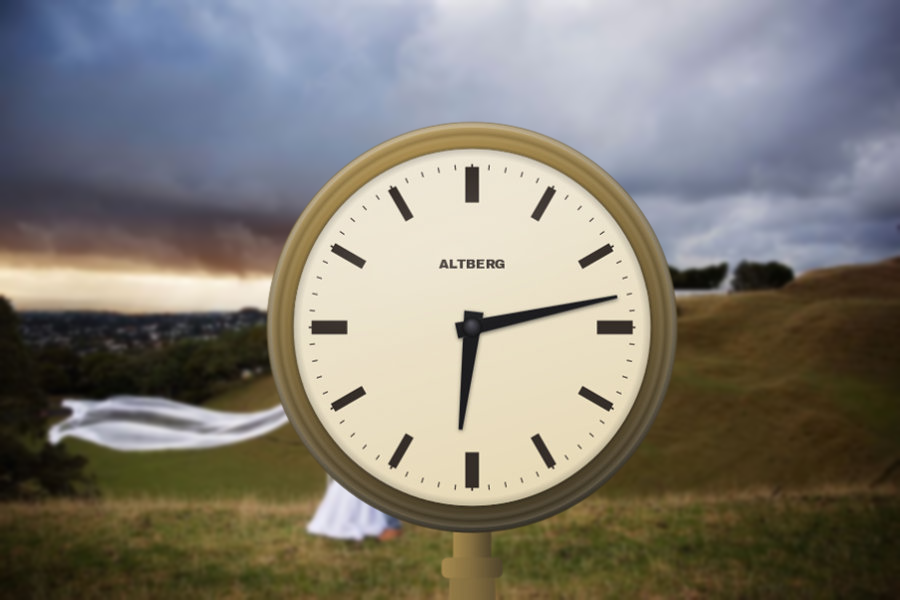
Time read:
6,13
